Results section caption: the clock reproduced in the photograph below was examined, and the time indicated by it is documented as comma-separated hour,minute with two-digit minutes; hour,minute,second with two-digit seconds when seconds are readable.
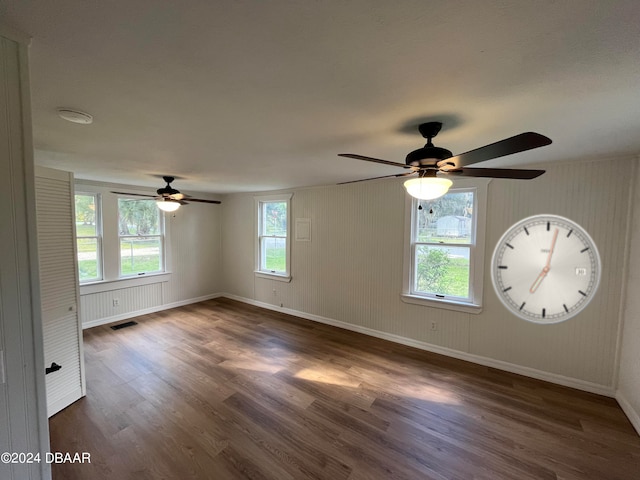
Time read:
7,02
